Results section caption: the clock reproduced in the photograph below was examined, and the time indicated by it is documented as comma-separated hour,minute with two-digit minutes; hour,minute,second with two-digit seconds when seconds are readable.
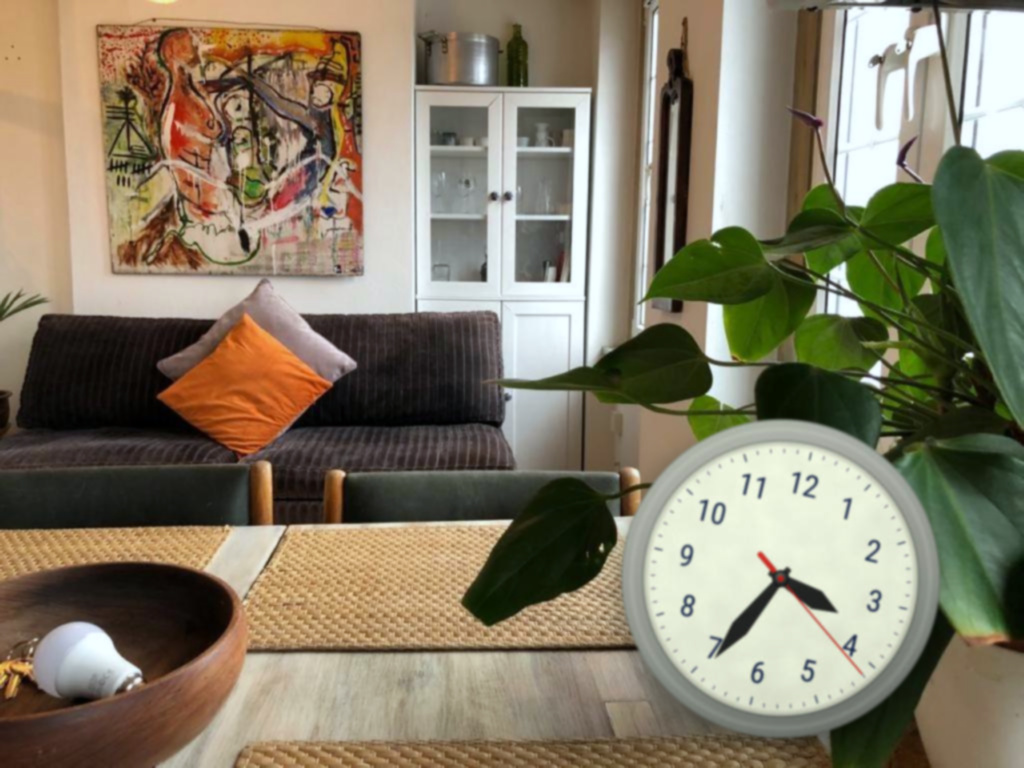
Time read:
3,34,21
